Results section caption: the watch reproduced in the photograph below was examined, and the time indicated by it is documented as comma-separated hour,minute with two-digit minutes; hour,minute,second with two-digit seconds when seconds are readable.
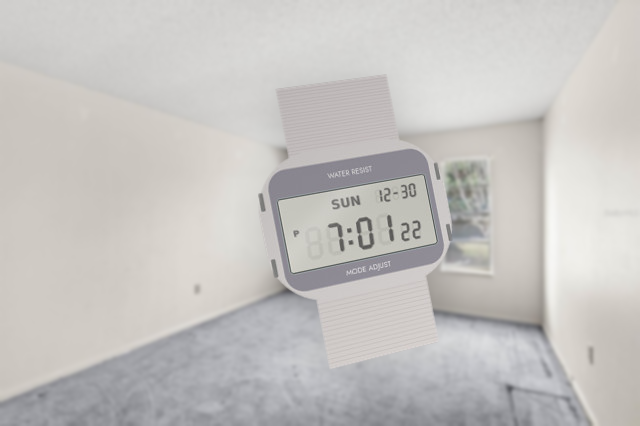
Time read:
7,01,22
